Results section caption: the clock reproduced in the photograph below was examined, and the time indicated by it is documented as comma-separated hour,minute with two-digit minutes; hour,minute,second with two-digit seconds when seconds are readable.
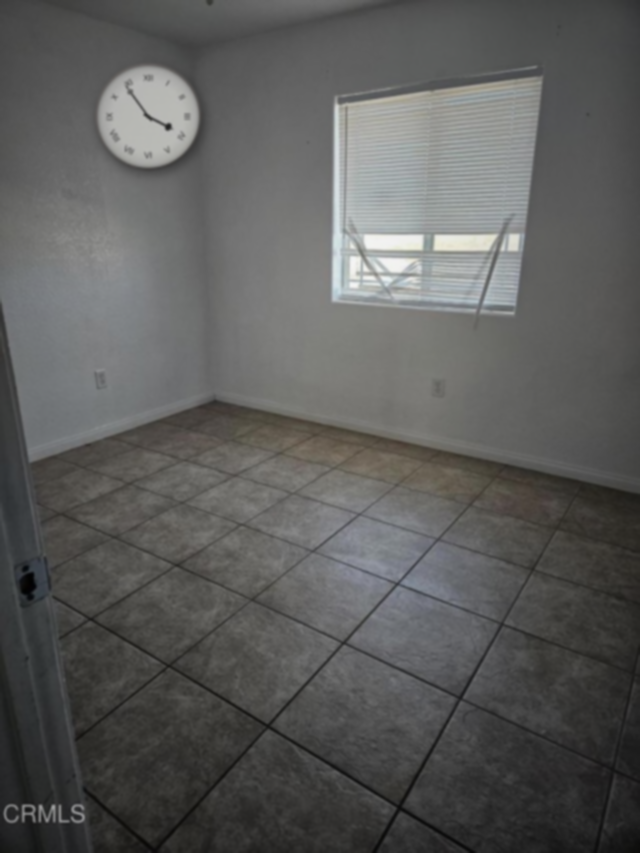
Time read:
3,54
